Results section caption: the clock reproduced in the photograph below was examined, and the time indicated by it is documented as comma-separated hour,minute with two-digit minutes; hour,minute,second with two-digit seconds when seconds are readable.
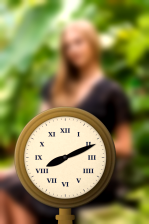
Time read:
8,11
